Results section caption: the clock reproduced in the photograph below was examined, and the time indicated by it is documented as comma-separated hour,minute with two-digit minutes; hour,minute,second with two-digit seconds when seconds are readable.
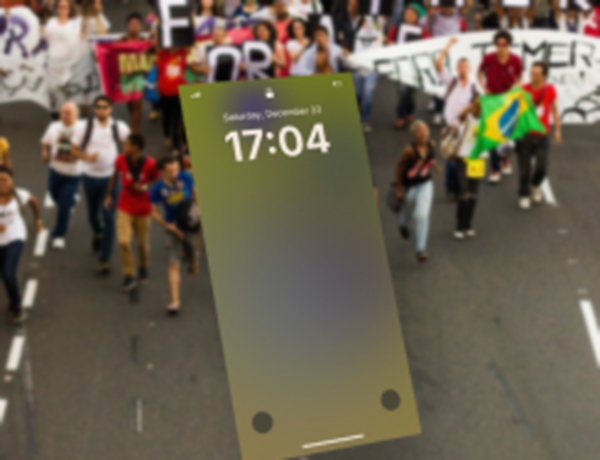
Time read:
17,04
